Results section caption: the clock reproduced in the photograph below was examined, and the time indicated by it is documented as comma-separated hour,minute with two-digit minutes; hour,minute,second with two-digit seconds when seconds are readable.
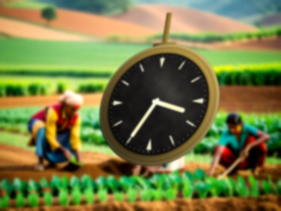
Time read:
3,35
